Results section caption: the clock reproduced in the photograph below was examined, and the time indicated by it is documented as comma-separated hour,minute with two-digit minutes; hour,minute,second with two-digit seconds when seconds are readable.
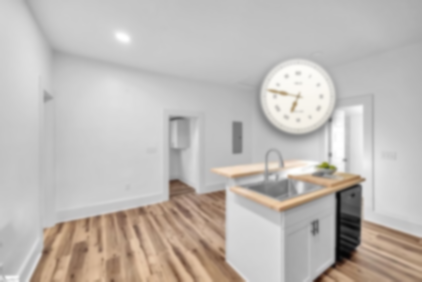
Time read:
6,47
